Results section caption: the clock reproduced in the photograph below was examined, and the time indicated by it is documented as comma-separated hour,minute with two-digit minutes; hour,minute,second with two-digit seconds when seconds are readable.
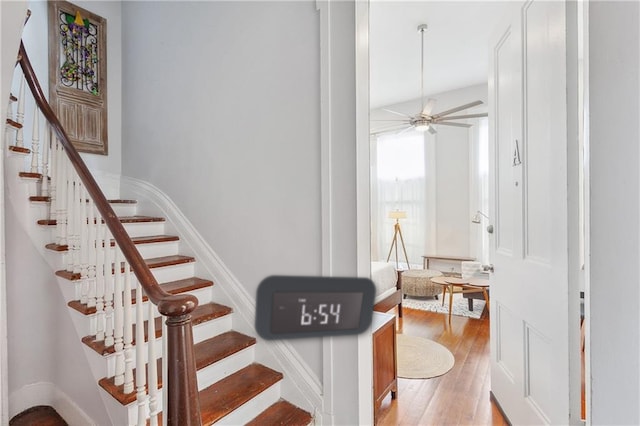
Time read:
6,54
